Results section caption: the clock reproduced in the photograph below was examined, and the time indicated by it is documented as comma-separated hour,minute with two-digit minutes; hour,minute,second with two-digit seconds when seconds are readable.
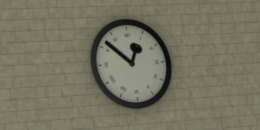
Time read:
12,52
